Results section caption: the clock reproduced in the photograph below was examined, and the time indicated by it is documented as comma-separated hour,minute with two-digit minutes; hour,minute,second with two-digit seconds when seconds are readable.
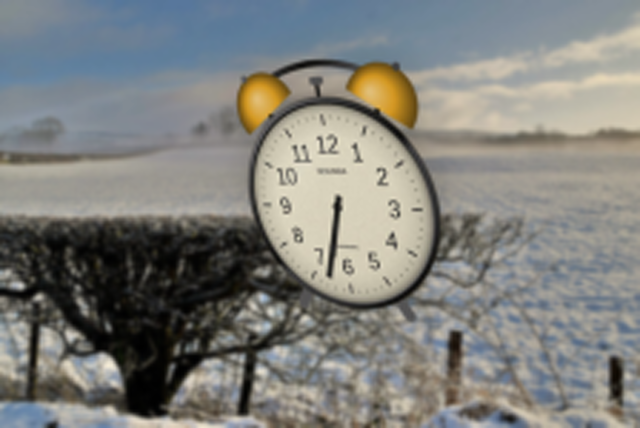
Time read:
6,33
